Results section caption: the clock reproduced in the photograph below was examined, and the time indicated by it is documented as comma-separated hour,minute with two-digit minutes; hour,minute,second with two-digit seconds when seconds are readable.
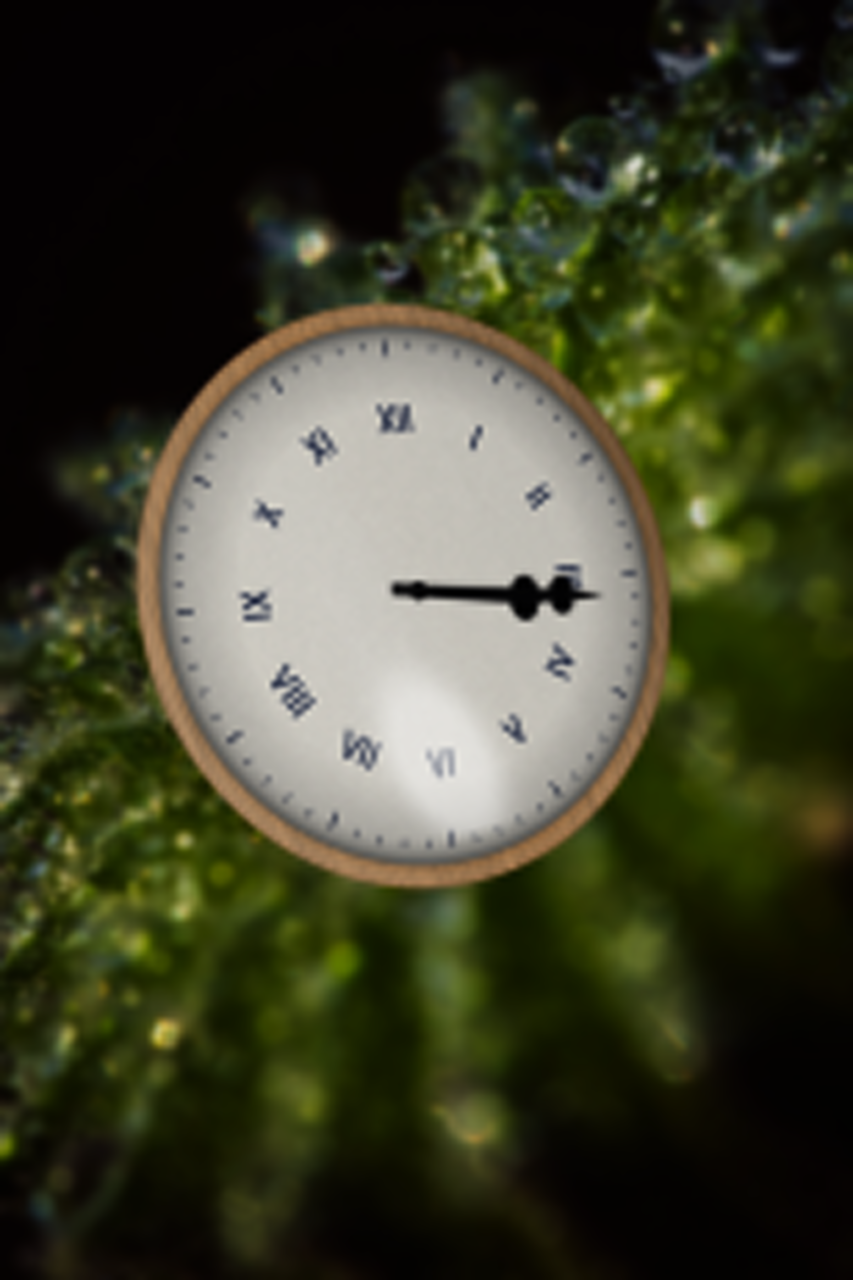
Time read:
3,16
